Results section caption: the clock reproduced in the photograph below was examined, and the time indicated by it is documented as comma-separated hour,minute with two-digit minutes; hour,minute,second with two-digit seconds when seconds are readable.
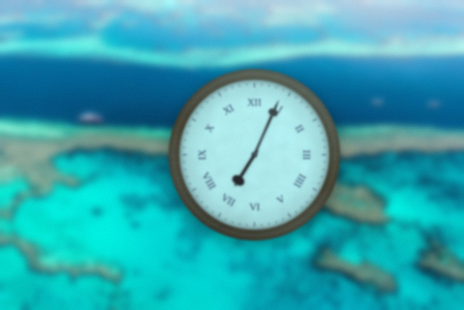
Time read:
7,04
